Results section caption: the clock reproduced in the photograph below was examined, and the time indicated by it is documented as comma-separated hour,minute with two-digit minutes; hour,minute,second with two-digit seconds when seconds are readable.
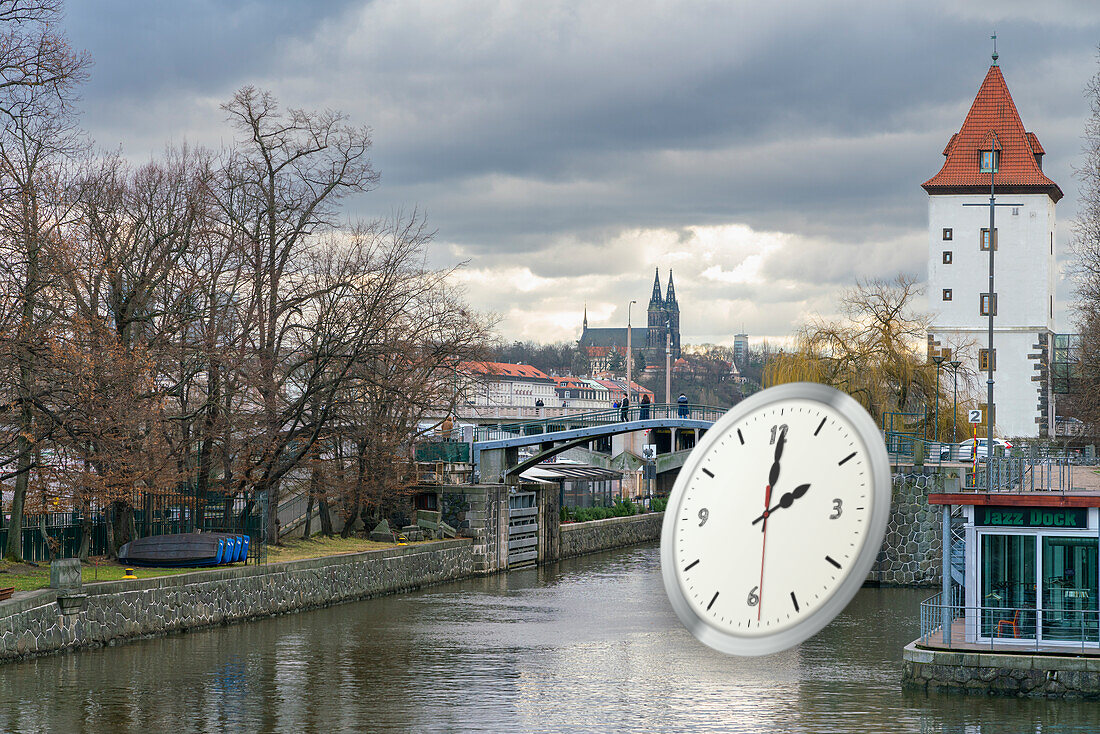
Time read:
2,00,29
